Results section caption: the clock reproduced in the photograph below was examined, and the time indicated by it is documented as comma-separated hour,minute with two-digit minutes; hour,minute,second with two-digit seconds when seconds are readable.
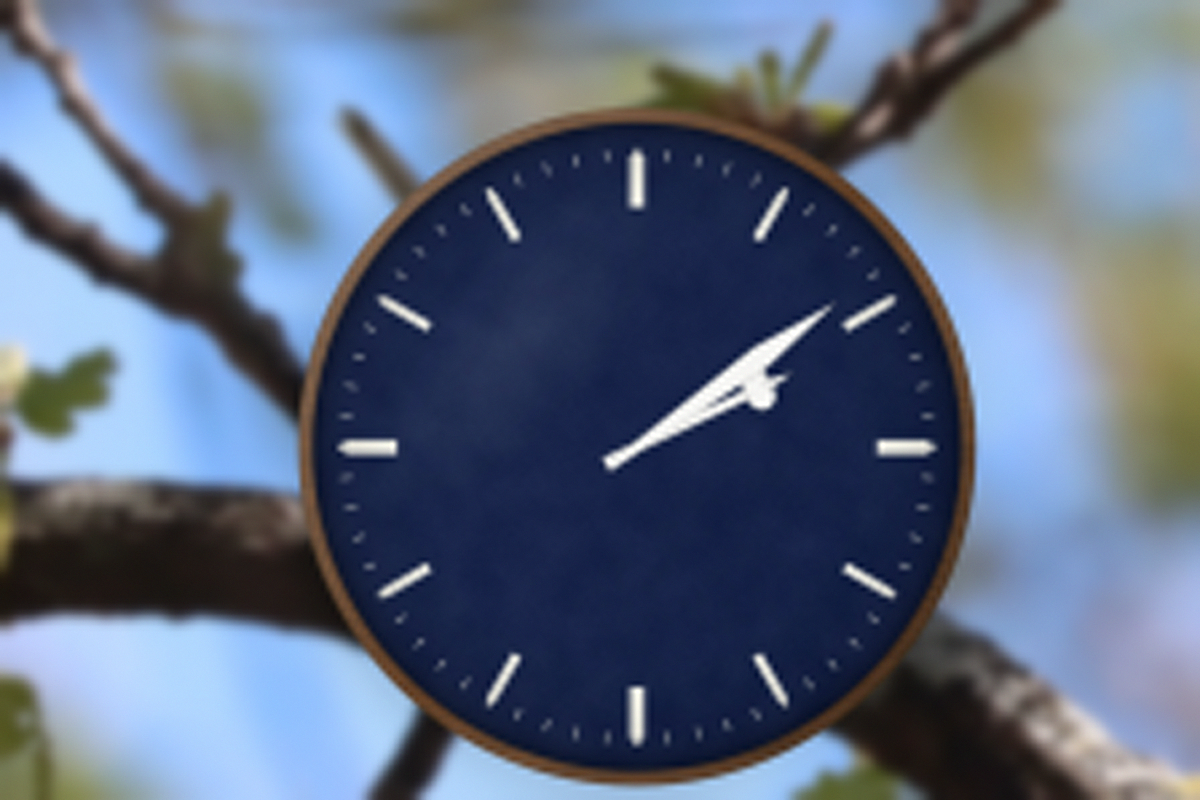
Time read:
2,09
